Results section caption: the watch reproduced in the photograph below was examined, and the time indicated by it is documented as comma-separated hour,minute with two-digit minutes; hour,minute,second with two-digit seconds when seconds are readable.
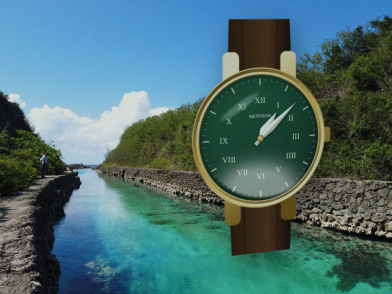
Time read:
1,08
